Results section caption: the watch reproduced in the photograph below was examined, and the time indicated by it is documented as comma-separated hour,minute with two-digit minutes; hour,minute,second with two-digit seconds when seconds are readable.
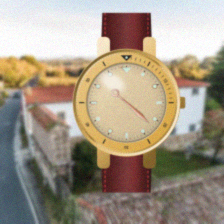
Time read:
10,22
